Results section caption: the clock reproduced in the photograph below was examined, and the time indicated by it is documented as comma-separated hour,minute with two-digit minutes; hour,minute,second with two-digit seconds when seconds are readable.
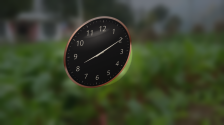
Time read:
8,10
